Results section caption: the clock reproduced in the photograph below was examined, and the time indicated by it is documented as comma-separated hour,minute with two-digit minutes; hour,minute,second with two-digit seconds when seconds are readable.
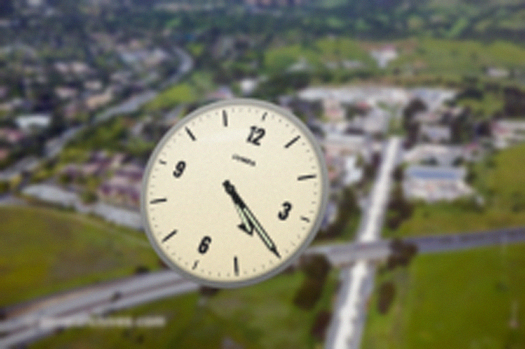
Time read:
4,20
